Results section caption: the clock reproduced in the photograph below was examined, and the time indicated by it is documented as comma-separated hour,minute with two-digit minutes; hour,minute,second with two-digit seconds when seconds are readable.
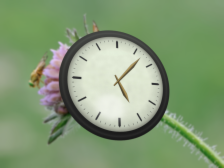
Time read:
5,07
